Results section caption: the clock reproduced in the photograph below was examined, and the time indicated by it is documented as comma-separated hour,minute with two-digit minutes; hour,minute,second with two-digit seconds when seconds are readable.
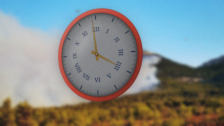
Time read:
3,59
